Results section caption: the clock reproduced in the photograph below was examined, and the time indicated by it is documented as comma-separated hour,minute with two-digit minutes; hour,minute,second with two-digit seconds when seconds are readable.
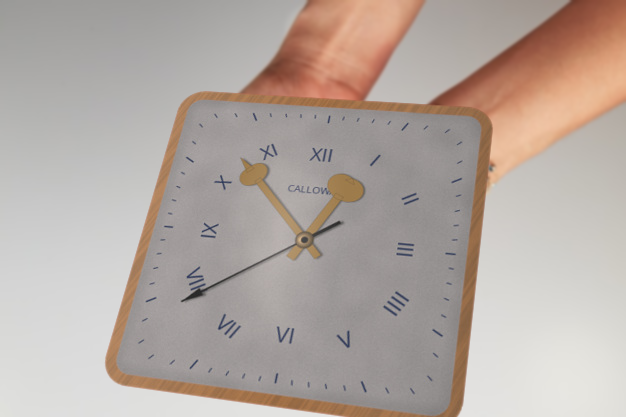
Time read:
12,52,39
